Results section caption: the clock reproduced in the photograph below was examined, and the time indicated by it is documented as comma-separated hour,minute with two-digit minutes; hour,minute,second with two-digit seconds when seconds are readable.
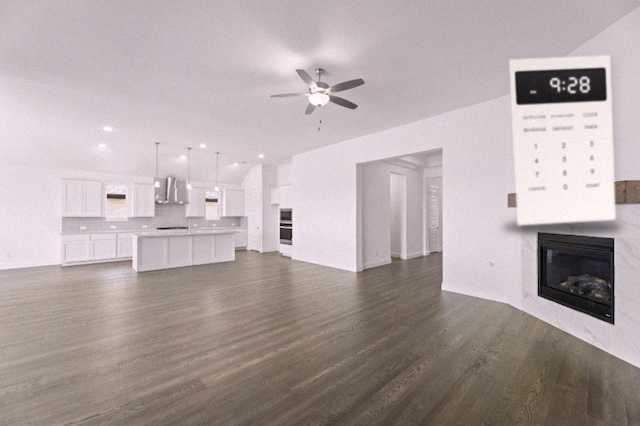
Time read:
9,28
